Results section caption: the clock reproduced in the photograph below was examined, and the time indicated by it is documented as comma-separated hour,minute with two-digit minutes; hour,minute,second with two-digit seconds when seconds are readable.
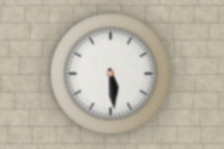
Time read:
5,29
